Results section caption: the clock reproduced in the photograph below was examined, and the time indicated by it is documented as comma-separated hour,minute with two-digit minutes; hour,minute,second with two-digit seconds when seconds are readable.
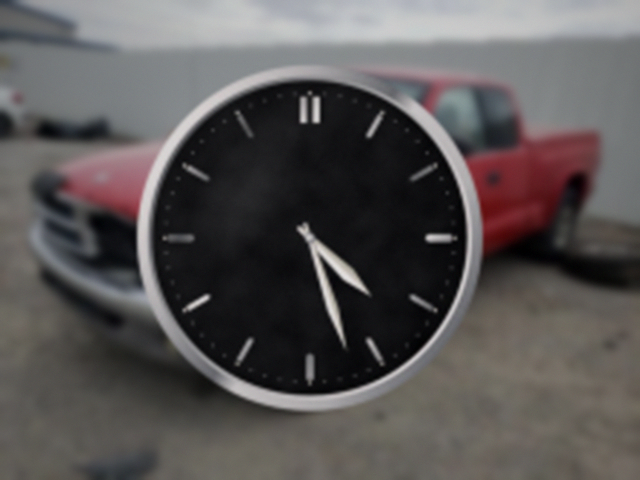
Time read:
4,27
